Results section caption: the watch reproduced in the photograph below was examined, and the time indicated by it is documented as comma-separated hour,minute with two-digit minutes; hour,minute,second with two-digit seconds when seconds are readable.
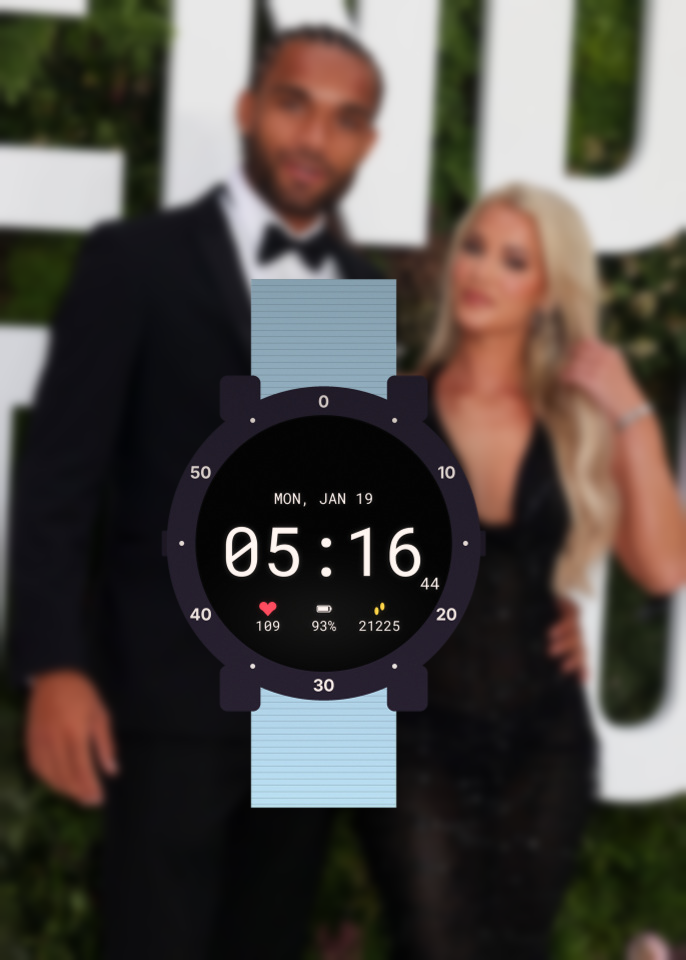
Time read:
5,16,44
